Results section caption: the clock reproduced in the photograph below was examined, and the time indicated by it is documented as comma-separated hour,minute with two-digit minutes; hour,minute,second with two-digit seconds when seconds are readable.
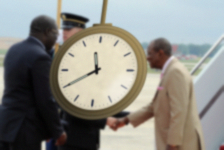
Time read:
11,40
